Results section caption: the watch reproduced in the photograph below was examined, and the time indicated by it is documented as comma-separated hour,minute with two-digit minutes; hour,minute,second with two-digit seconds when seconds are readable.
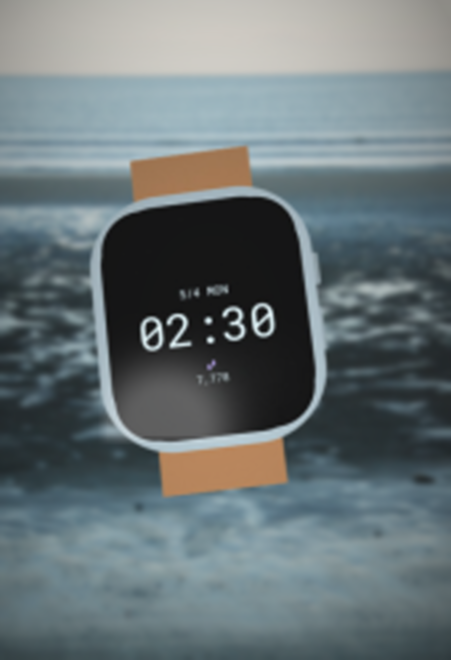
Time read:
2,30
